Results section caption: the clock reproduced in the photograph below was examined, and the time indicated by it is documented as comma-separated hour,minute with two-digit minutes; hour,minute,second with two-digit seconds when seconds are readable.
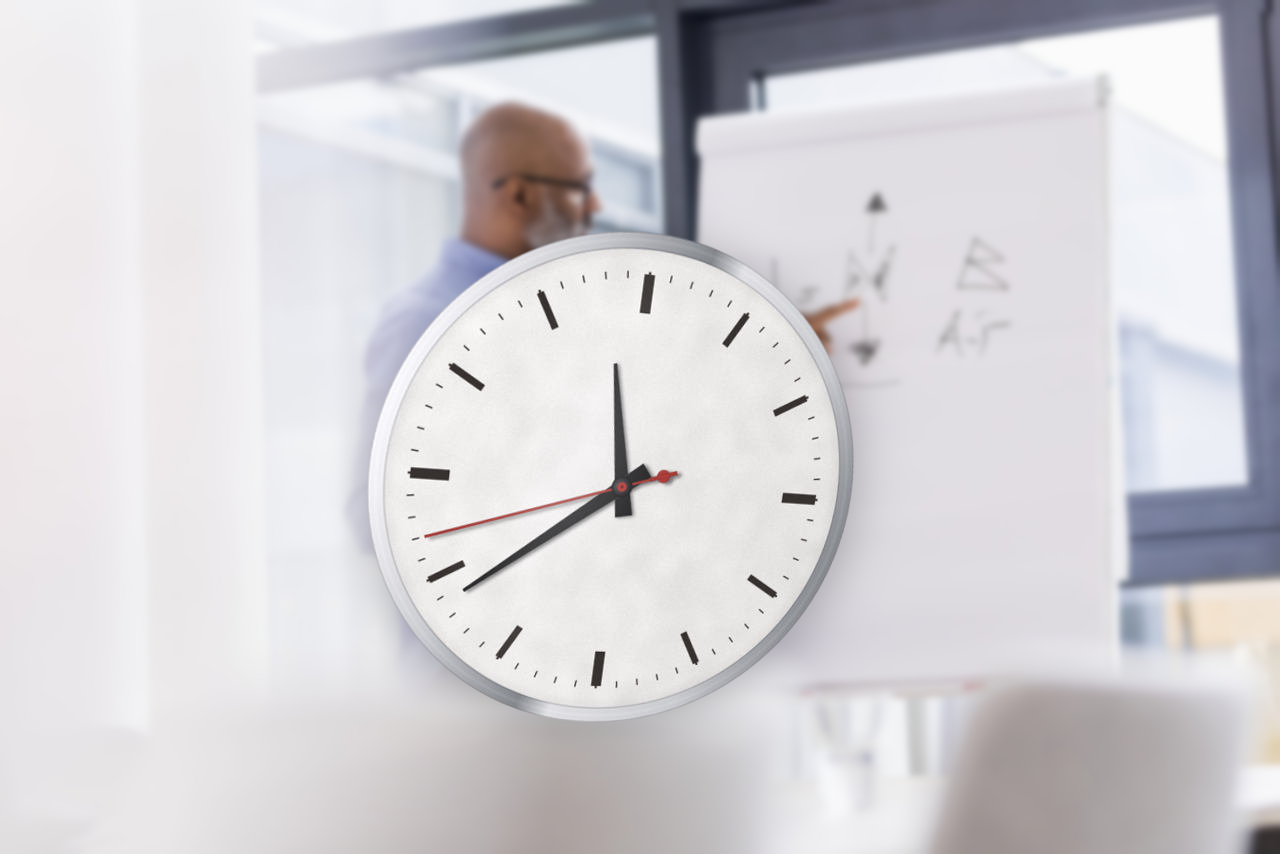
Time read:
11,38,42
